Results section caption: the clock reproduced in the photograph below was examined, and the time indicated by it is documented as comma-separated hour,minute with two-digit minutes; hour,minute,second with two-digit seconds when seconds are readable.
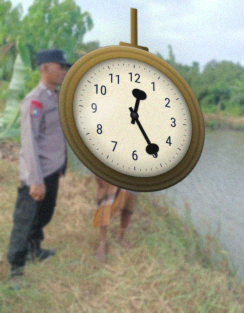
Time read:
12,25
